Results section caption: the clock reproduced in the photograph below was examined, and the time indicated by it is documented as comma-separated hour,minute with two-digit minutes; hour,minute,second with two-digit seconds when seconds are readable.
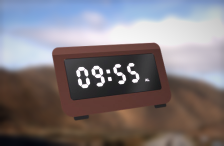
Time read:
9,55
